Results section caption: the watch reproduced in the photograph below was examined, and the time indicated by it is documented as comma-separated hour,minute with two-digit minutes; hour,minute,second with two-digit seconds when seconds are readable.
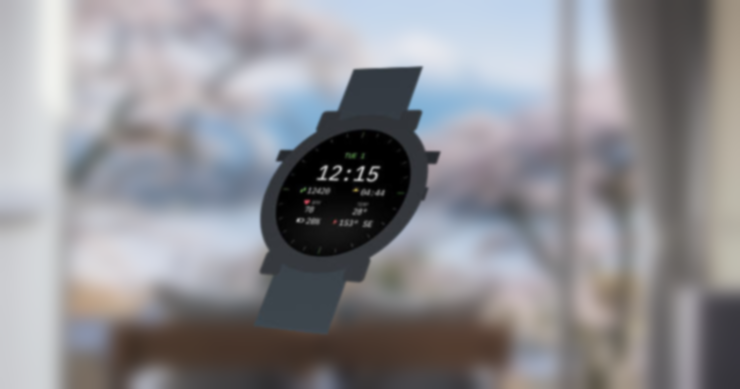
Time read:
12,15
